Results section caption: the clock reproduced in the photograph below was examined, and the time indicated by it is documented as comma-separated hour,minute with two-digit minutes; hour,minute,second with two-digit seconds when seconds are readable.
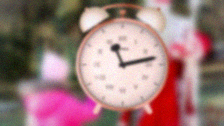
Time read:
11,13
